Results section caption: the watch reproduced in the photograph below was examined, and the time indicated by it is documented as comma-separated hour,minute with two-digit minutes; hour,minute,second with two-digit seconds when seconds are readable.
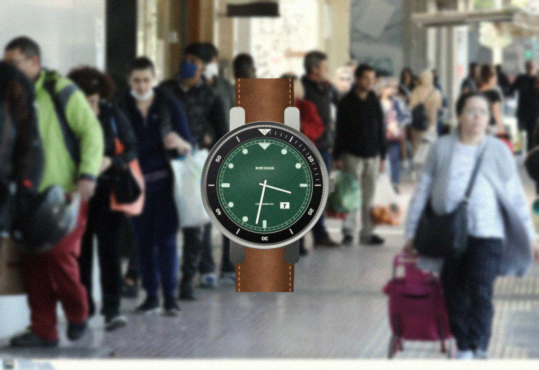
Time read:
3,32
